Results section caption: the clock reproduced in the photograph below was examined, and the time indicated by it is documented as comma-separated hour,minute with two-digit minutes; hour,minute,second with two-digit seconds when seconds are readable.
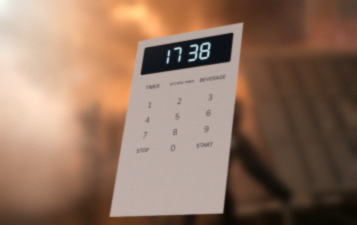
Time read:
17,38
